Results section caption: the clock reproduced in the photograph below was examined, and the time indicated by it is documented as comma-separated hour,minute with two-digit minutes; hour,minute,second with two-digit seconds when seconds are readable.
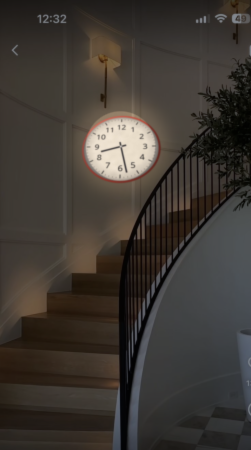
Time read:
8,28
